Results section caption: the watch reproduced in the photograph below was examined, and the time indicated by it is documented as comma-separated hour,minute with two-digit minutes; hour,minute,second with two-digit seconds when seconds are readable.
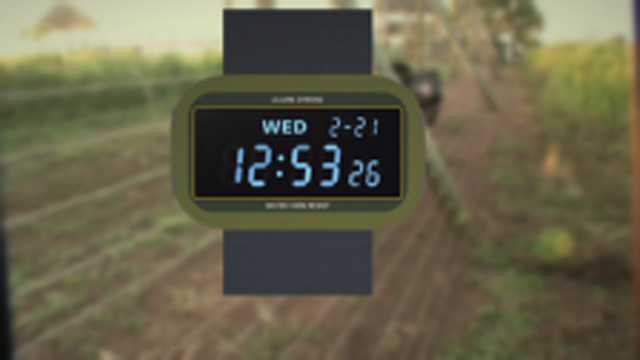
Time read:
12,53,26
